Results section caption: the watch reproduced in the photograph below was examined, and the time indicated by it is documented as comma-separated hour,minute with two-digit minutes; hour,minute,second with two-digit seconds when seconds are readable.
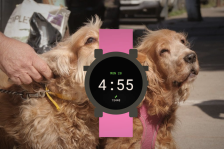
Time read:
4,55
